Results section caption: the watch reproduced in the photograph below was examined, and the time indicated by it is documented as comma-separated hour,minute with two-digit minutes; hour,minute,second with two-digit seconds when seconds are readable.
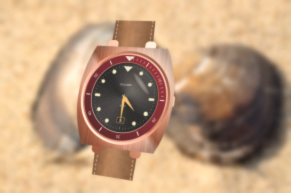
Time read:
4,30
